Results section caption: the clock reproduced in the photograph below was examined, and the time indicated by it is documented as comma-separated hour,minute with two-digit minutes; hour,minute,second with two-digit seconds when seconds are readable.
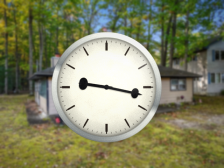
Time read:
9,17
